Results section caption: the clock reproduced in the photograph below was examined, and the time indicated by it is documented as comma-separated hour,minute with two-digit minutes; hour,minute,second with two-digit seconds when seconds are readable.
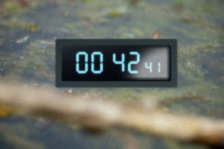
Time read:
0,42,41
